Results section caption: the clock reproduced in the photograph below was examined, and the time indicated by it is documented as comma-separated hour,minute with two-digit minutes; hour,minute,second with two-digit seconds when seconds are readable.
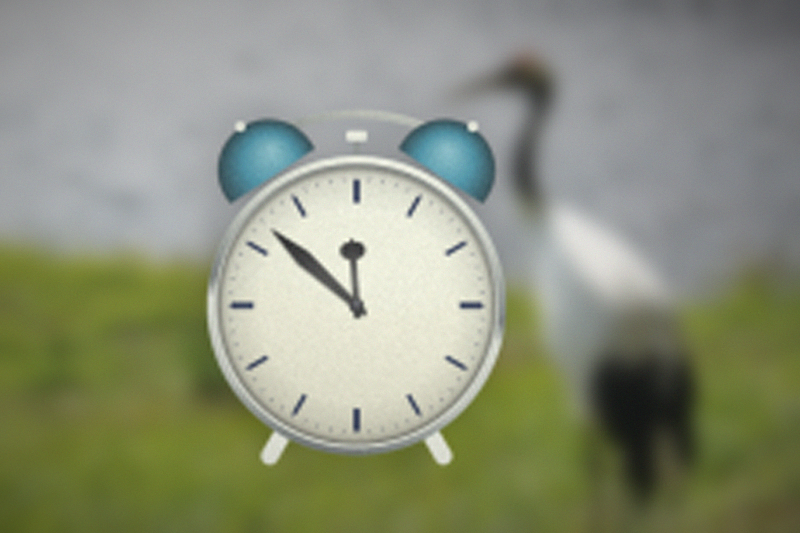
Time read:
11,52
